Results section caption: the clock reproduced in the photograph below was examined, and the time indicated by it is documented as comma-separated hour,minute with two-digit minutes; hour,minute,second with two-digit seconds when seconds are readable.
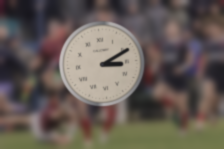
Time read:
3,11
